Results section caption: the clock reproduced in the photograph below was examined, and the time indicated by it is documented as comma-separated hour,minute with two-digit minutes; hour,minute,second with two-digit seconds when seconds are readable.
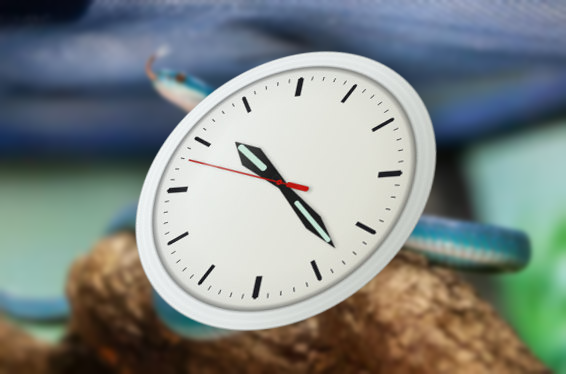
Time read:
10,22,48
